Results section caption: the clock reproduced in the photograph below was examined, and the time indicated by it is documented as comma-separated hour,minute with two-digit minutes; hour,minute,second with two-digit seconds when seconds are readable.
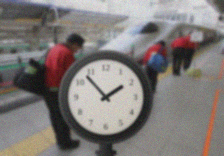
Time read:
1,53
